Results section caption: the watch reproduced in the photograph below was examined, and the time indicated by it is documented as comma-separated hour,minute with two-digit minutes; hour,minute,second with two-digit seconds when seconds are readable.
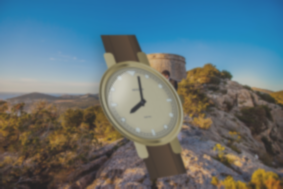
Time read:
8,02
